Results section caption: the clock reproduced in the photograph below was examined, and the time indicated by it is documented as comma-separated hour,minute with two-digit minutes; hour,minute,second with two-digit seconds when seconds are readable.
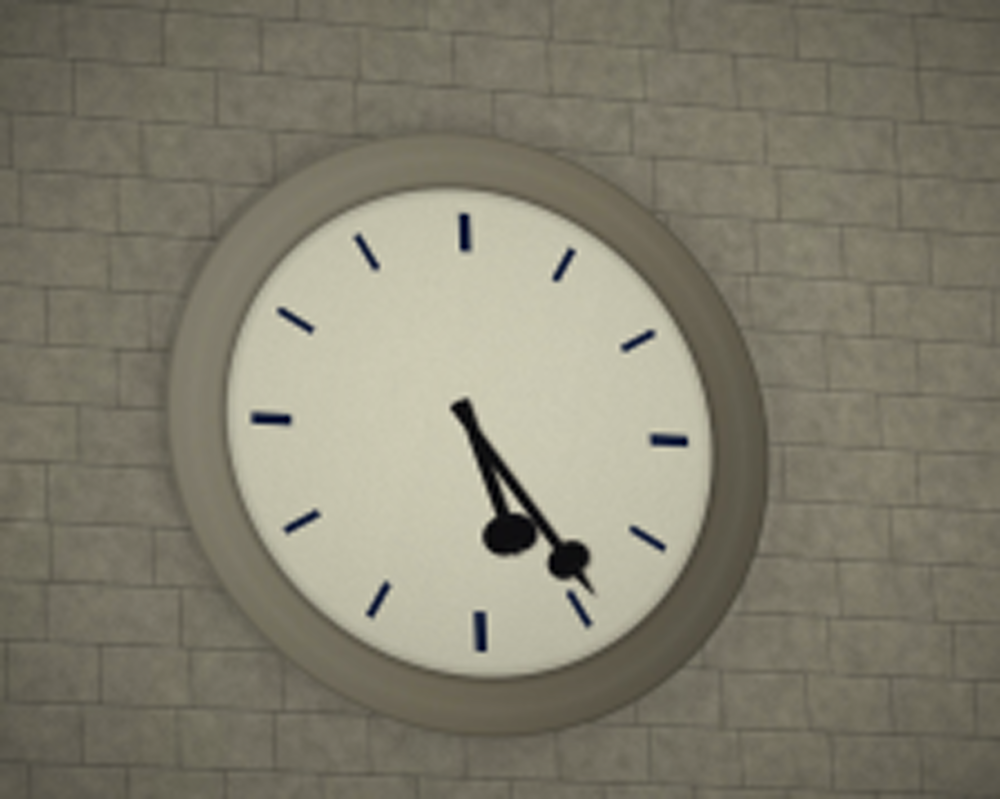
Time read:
5,24
